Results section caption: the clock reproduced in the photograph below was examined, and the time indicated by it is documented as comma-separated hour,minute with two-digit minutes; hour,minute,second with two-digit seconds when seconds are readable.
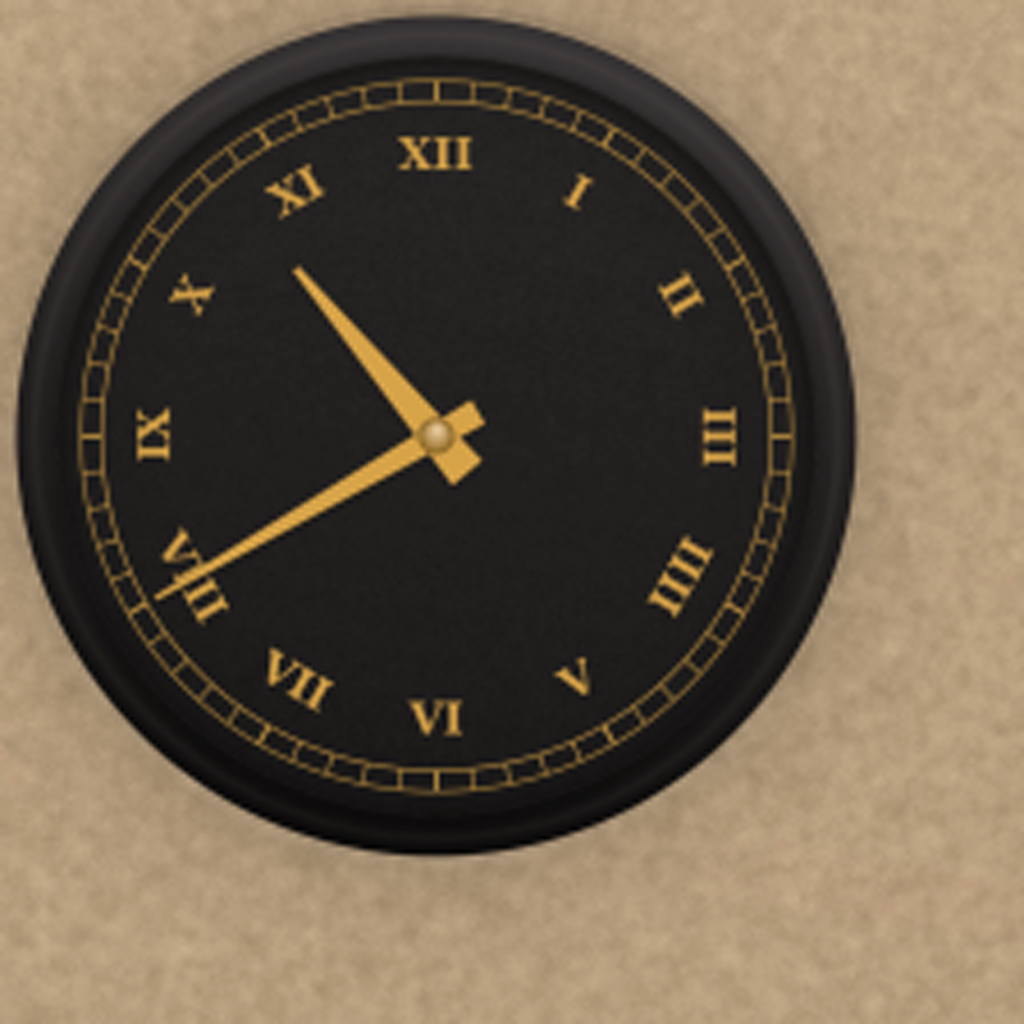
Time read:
10,40
